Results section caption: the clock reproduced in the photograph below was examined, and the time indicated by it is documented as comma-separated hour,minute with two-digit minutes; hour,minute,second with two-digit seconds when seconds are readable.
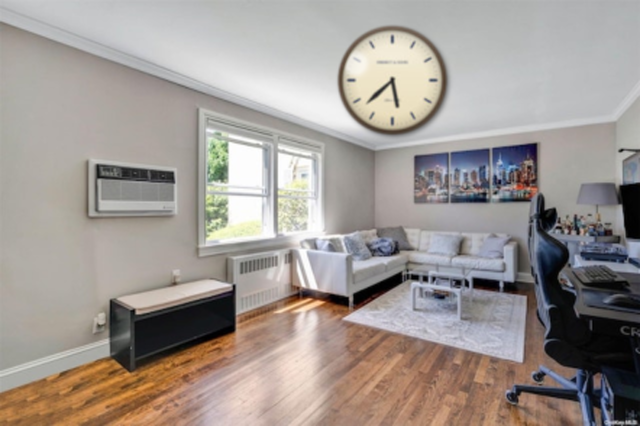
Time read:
5,38
